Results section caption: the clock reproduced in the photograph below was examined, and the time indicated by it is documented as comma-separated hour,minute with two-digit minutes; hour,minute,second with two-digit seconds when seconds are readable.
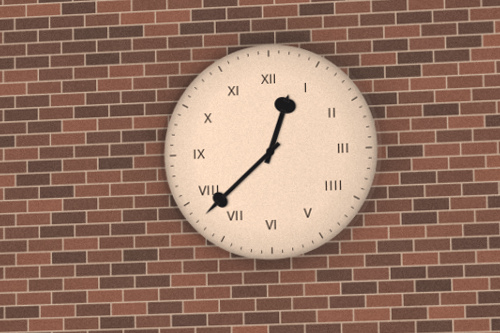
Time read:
12,38
